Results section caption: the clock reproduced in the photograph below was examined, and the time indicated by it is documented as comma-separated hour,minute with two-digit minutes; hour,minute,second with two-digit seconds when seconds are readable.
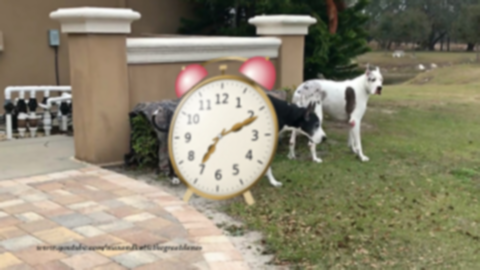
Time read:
7,11
